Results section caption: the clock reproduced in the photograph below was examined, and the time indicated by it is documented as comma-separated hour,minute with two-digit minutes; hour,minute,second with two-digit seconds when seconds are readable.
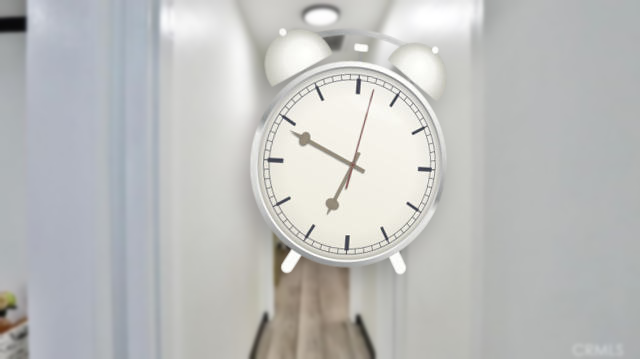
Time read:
6,49,02
